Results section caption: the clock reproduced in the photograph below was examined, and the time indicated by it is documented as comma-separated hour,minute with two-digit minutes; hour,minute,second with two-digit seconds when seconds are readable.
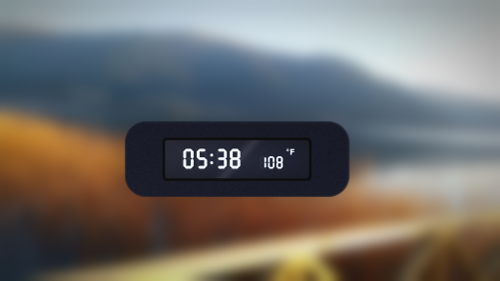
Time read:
5,38
